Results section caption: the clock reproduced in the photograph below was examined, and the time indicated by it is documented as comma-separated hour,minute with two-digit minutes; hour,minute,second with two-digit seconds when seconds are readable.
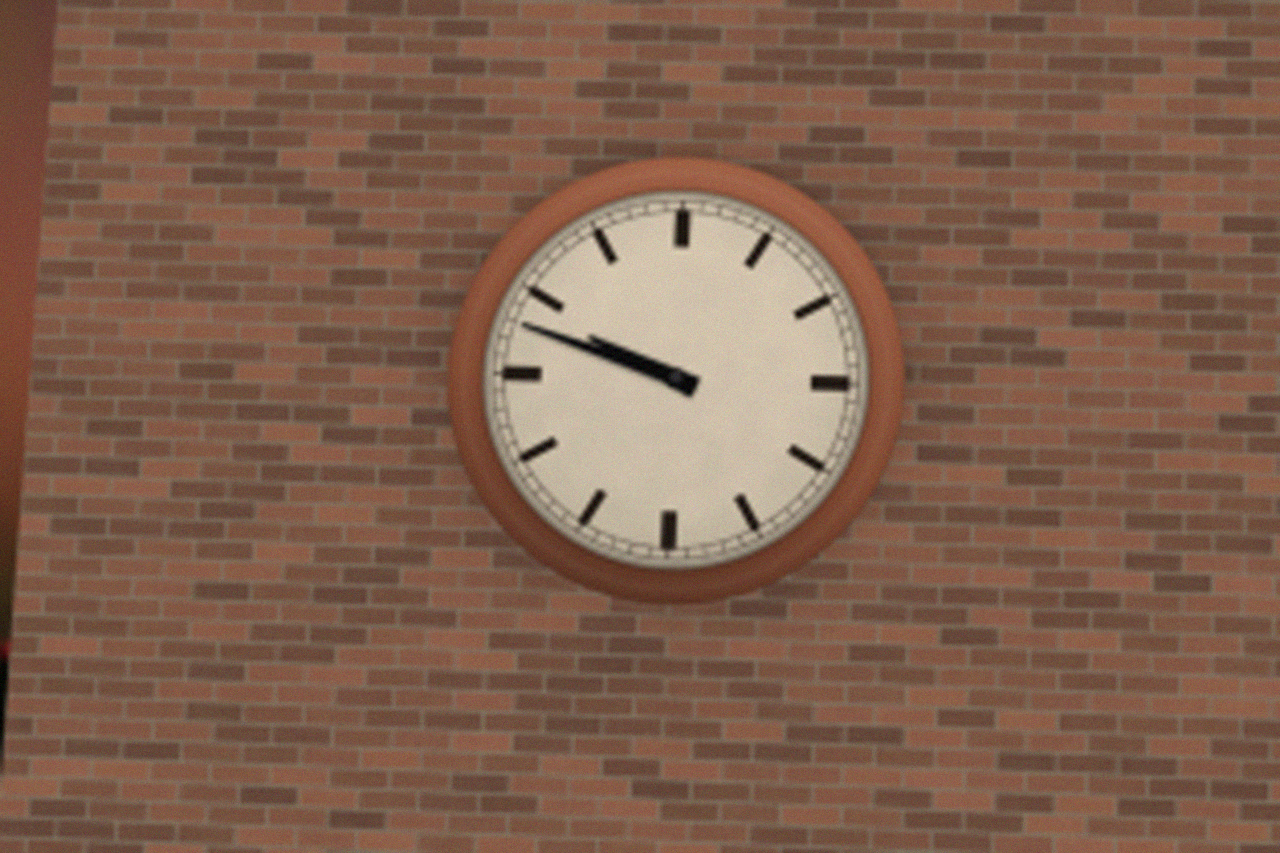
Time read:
9,48
